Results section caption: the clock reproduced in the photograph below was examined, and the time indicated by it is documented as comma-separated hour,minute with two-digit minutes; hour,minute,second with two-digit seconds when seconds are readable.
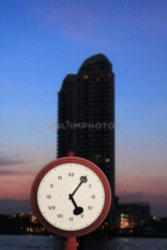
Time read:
5,06
